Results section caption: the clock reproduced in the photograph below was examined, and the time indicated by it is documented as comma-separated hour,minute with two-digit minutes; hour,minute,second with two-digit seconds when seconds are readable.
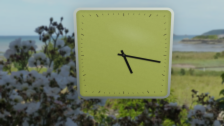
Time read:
5,17
